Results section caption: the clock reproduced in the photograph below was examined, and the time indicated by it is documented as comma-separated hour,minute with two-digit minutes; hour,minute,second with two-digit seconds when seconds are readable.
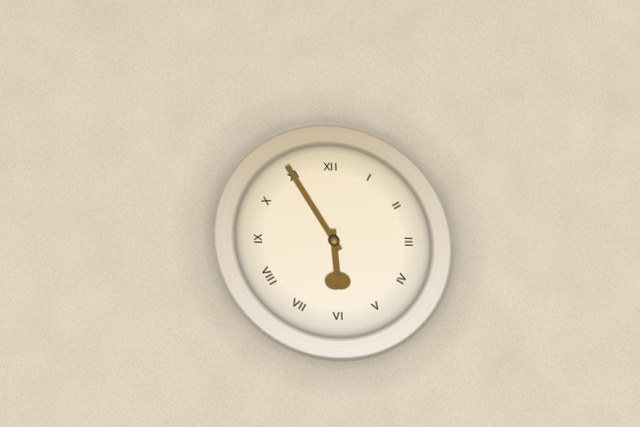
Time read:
5,55
